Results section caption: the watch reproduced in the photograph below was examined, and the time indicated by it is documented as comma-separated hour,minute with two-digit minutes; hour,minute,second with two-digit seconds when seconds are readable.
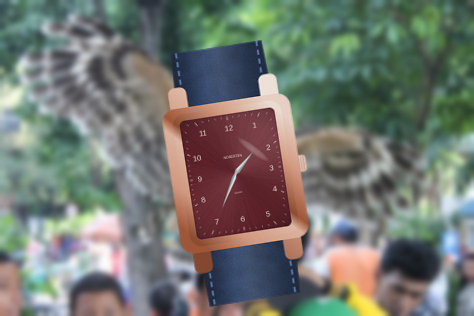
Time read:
1,35
